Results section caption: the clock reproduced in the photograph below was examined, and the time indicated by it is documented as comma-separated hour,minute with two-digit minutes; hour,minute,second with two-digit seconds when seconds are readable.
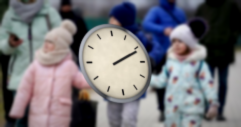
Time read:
2,11
